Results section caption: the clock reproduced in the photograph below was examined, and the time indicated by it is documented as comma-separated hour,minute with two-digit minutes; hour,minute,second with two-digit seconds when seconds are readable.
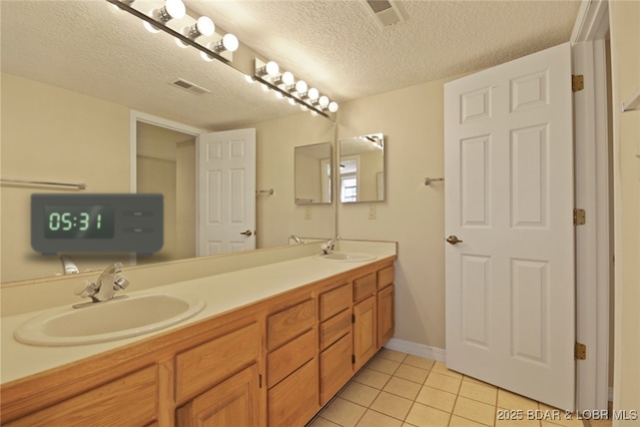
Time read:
5,31
